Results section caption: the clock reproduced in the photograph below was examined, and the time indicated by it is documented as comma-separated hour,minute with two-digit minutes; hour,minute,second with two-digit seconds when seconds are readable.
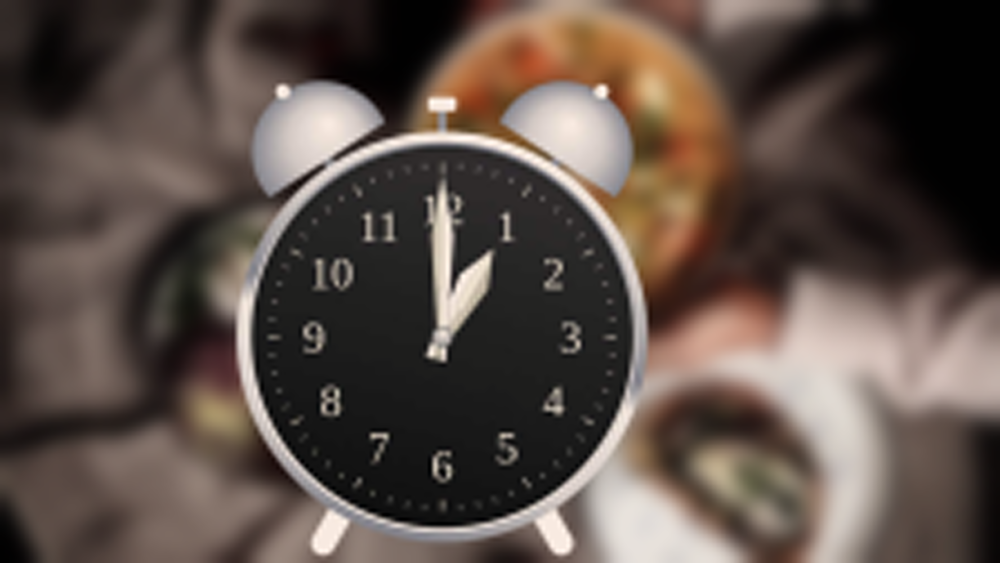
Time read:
1,00
